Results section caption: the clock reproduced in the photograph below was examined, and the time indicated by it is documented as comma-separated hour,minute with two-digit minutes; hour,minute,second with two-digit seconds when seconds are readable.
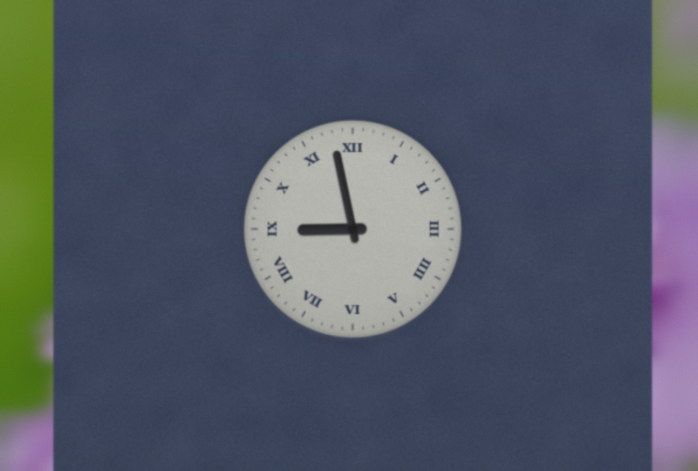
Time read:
8,58
